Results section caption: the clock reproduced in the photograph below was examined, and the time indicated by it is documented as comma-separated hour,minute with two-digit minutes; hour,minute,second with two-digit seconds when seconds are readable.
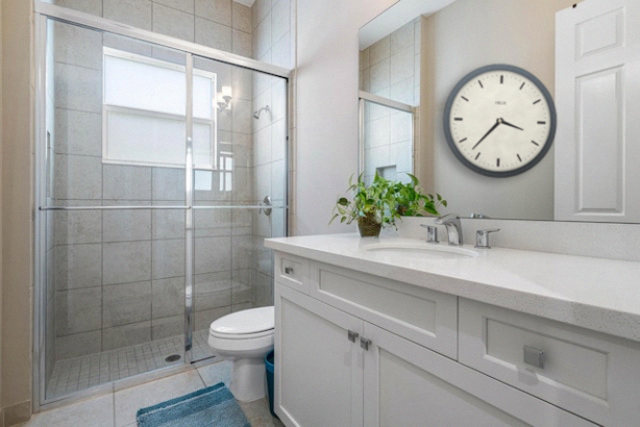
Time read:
3,37
